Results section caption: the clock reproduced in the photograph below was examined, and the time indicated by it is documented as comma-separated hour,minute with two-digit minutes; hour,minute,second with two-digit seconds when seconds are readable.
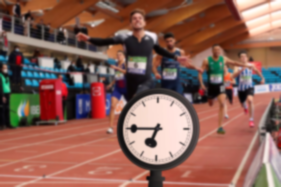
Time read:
6,45
